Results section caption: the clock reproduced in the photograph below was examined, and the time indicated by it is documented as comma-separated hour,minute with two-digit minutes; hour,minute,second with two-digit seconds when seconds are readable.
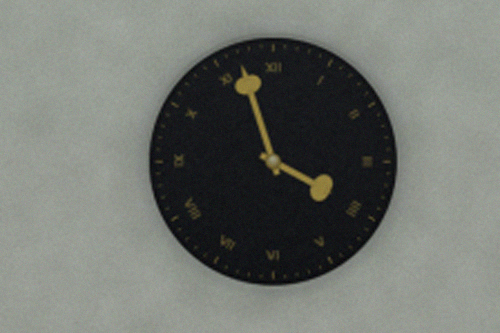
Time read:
3,57
